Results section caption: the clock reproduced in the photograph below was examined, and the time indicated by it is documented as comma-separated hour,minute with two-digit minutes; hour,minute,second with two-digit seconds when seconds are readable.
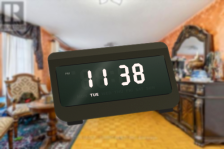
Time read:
11,38
